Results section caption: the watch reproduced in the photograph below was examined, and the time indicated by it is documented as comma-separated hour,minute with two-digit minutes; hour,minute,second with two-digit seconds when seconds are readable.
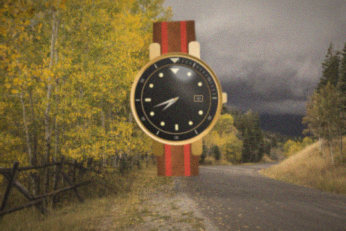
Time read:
7,42
